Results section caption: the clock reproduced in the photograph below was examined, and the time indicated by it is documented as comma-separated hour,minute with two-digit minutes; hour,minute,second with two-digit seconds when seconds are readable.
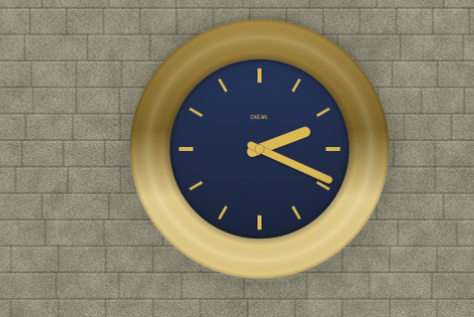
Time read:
2,19
